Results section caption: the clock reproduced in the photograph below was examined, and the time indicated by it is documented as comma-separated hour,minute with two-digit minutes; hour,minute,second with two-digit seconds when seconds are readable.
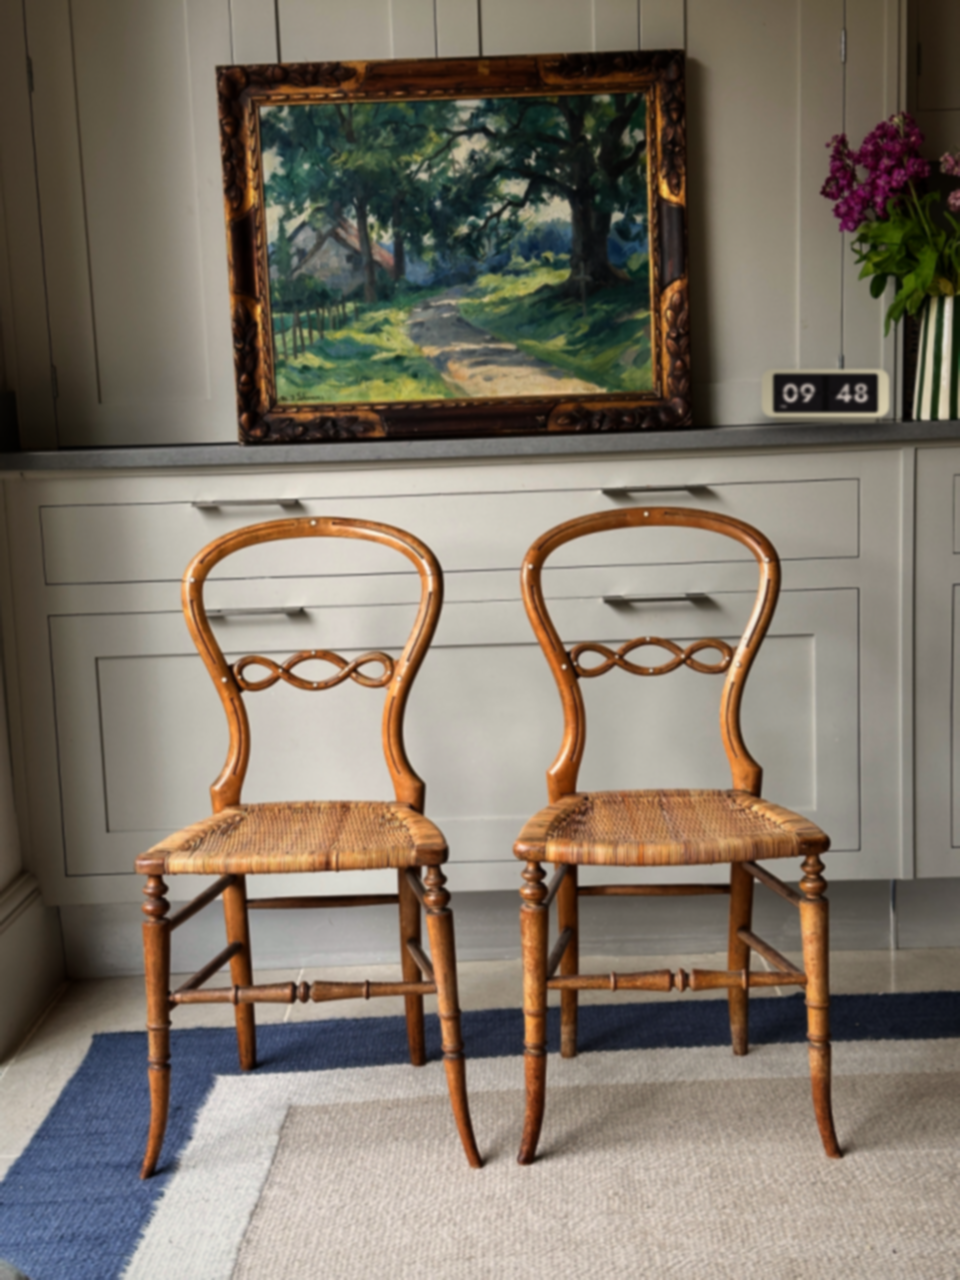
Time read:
9,48
